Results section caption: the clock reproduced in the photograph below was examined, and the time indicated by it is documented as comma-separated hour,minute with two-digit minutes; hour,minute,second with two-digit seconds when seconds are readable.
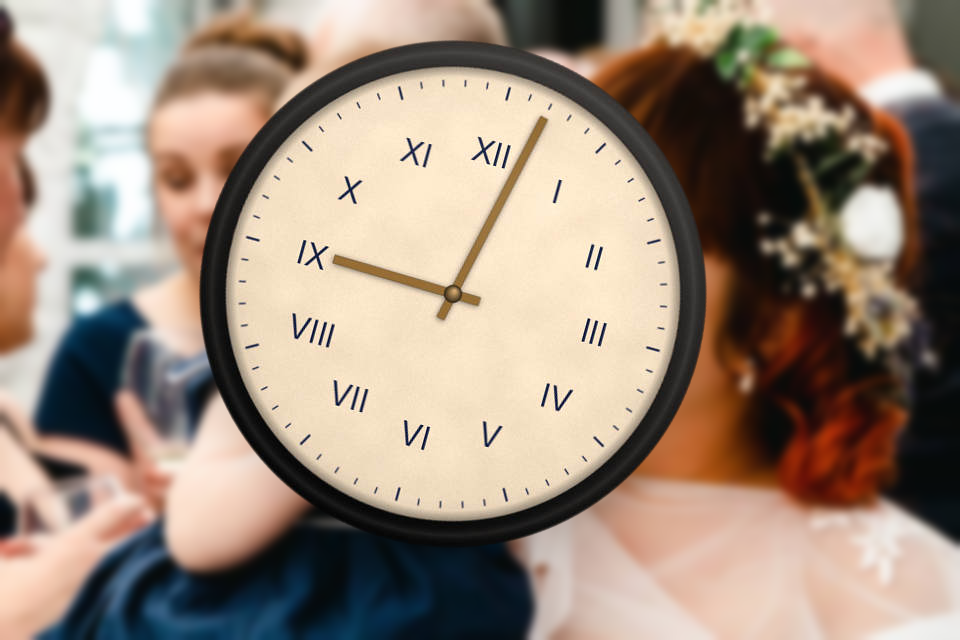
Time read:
9,02
